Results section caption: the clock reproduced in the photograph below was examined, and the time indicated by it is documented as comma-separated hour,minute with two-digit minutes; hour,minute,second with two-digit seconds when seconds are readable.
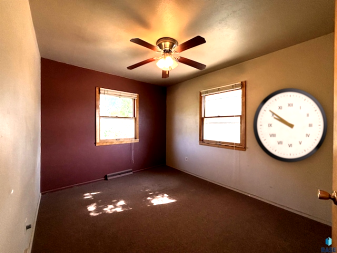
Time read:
9,51
